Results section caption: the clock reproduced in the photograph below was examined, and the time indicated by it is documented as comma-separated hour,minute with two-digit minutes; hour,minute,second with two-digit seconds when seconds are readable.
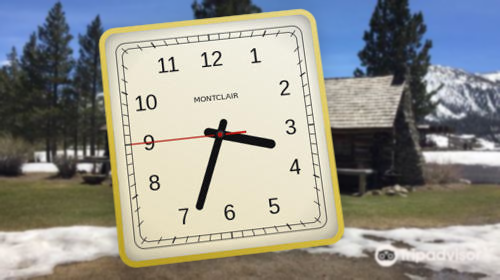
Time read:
3,33,45
